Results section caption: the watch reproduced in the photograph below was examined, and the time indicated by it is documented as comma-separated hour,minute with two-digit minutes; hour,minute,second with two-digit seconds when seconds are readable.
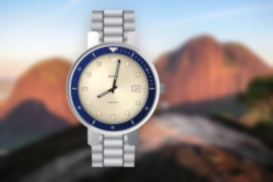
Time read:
8,02
